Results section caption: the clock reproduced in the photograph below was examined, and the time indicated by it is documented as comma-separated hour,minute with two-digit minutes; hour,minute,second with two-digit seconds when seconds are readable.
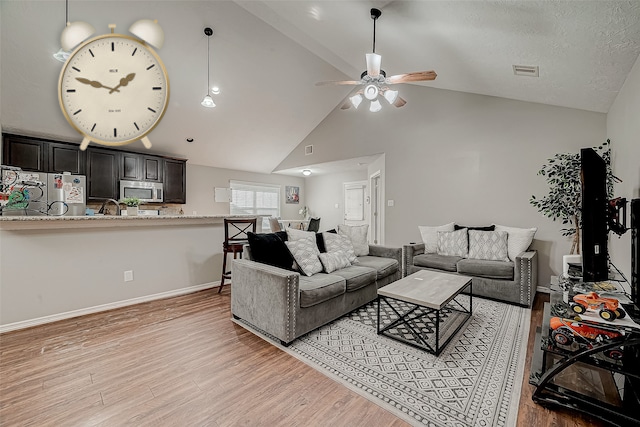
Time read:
1,48
